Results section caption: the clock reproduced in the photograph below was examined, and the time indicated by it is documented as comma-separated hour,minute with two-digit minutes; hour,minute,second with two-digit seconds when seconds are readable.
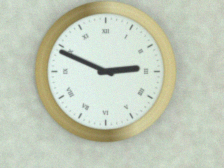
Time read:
2,49
